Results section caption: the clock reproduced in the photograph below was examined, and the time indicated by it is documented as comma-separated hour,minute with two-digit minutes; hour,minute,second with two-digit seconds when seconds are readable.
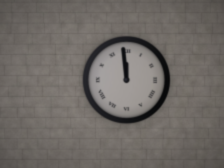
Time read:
11,59
